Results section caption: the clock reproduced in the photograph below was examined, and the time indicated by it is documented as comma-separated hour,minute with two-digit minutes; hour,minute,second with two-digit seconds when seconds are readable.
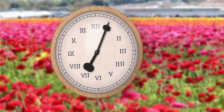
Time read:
7,04
